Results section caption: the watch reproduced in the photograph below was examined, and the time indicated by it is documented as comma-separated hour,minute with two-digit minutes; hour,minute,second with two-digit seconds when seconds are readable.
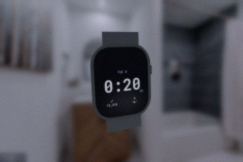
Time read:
0,20
